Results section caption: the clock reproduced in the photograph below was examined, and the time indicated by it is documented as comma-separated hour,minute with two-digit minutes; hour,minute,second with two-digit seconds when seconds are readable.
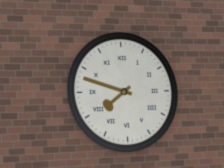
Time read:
7,48
